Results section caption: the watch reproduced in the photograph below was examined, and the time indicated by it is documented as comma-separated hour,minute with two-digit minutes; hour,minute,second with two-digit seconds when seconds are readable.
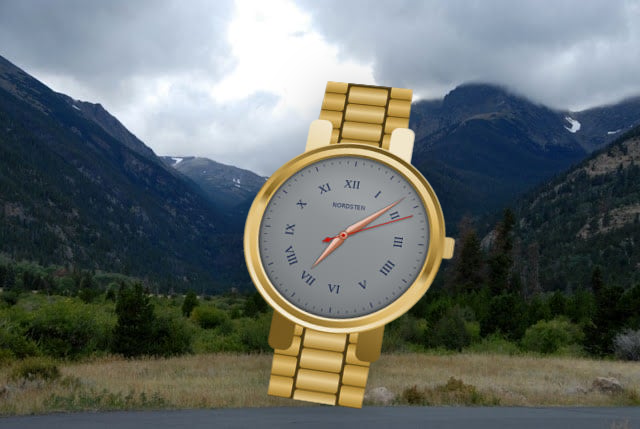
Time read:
7,08,11
